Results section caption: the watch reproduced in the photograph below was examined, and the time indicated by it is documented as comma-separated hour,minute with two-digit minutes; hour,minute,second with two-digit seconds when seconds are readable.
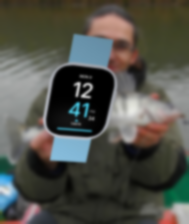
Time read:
12,41
